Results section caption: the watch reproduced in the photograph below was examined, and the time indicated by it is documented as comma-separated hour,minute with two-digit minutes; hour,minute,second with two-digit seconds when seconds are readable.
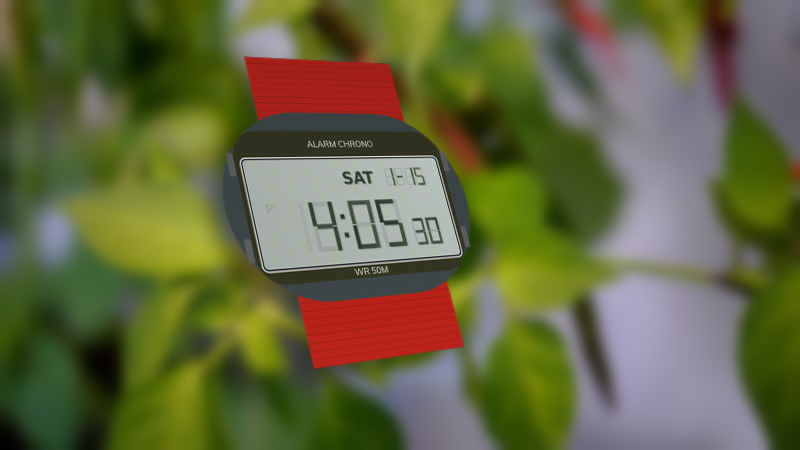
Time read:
4,05,30
